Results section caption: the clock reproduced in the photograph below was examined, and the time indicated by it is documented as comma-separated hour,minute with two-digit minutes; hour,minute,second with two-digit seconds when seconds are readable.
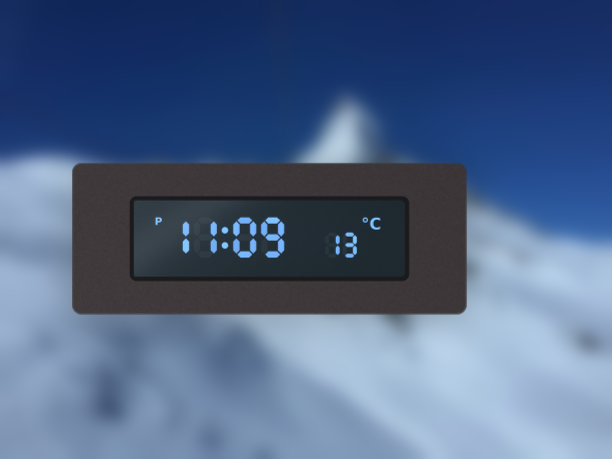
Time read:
11,09
